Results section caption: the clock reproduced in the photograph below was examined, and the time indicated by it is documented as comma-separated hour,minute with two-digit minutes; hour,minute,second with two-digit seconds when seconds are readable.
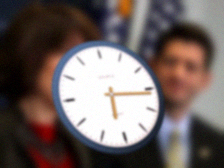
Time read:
6,16
